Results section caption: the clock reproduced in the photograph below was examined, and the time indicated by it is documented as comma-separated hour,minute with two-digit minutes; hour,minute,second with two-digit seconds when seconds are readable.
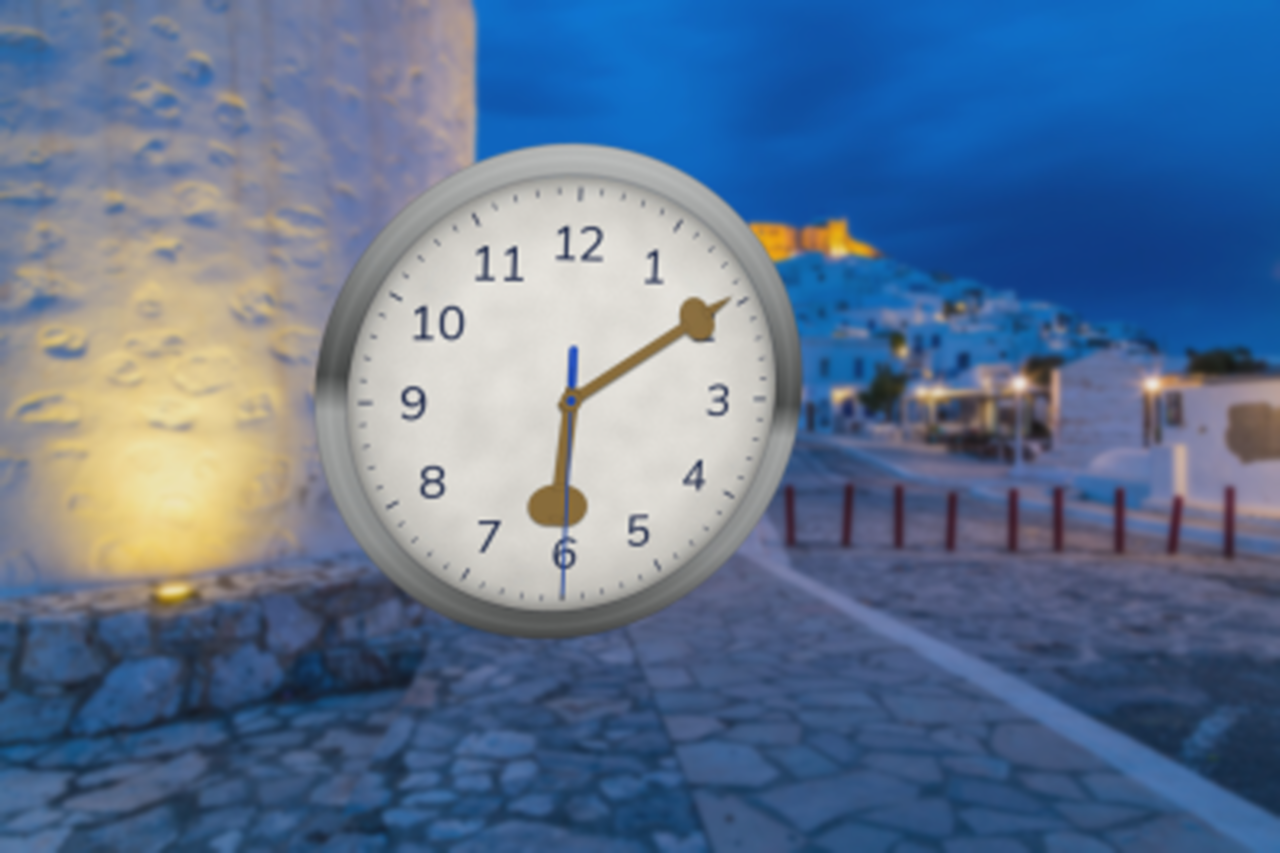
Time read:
6,09,30
